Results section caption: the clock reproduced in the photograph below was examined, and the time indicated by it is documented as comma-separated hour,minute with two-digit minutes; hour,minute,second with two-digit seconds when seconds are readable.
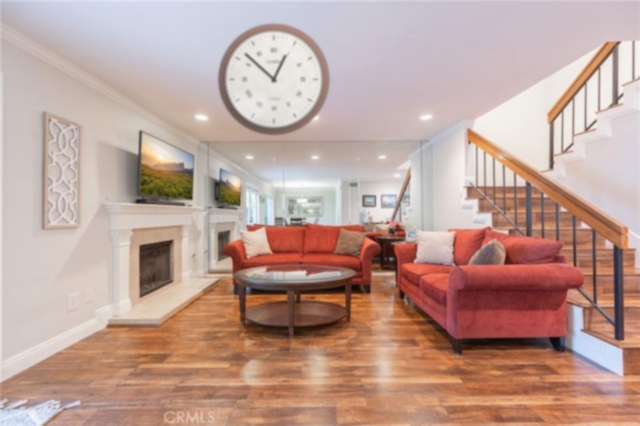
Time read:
12,52
